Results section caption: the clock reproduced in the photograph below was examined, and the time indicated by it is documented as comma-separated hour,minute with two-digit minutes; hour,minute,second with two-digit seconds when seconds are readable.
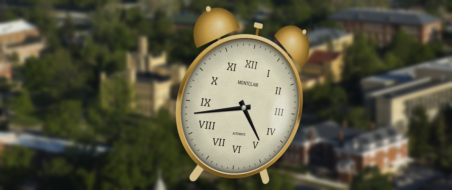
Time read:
4,43
